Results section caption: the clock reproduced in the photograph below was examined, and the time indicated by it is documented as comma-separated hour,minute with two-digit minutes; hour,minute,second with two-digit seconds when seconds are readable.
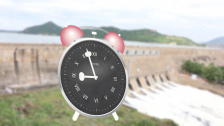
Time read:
8,57
